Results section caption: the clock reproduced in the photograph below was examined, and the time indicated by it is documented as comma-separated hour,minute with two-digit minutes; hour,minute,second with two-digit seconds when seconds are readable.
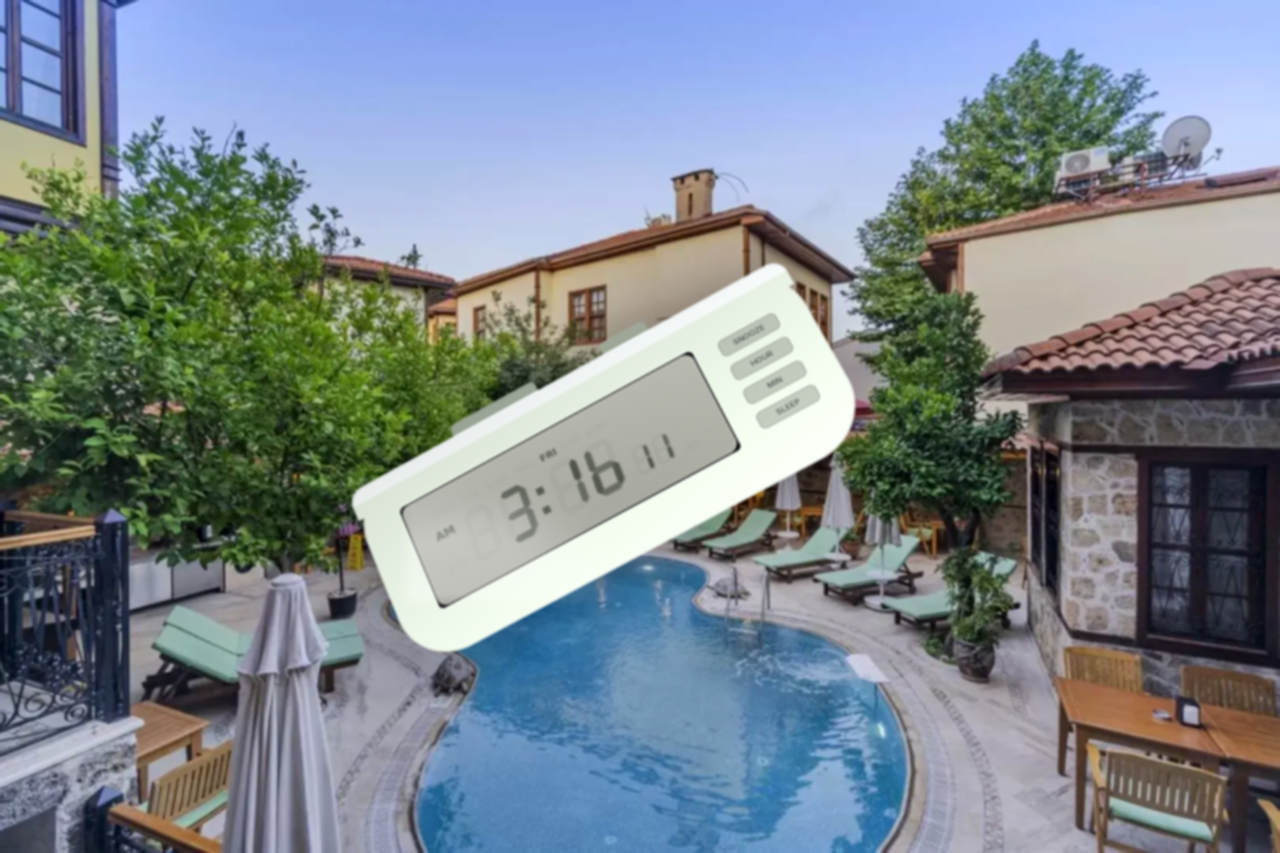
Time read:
3,16,11
